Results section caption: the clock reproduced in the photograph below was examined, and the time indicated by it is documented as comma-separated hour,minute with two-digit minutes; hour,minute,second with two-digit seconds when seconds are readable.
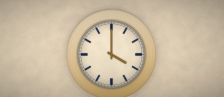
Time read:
4,00
